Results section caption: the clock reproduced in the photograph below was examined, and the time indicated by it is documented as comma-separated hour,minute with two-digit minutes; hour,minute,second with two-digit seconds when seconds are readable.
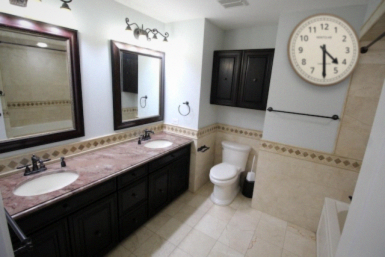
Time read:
4,30
